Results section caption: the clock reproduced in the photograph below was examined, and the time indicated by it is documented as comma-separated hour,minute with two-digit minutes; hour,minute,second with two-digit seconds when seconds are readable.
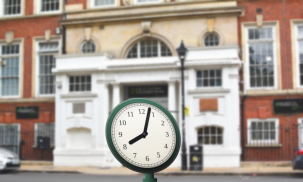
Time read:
8,03
